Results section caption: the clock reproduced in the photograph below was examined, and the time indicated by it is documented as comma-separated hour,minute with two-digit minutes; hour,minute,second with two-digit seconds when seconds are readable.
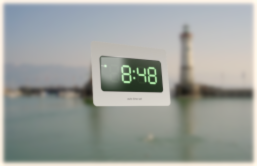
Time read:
8,48
